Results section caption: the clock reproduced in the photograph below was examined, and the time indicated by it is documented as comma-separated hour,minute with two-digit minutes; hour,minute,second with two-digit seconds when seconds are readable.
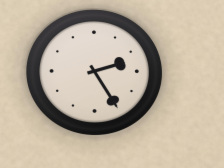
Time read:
2,25
